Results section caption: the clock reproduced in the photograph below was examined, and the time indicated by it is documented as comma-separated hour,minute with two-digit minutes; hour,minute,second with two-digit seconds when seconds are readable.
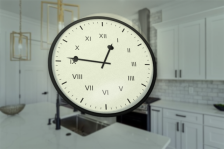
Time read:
12,46
